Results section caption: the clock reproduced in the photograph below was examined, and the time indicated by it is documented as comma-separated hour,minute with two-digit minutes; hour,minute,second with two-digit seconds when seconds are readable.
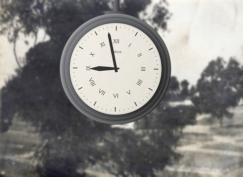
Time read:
8,58
